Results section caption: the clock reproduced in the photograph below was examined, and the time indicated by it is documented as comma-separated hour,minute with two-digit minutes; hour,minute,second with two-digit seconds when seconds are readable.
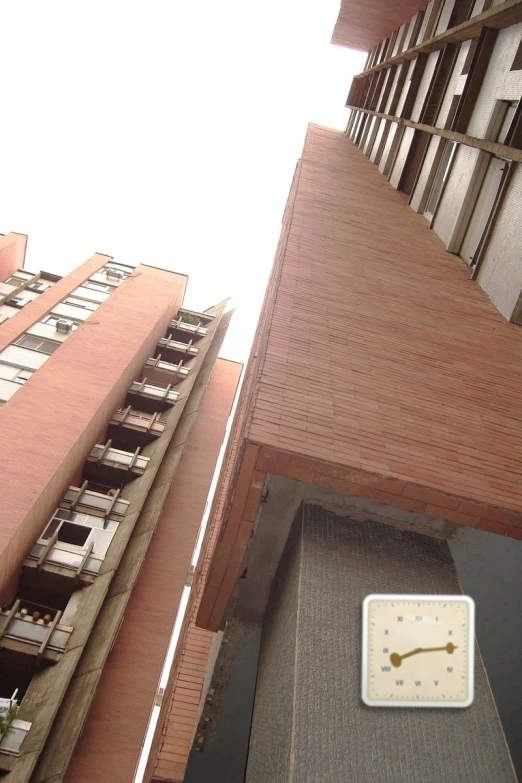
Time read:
8,14
